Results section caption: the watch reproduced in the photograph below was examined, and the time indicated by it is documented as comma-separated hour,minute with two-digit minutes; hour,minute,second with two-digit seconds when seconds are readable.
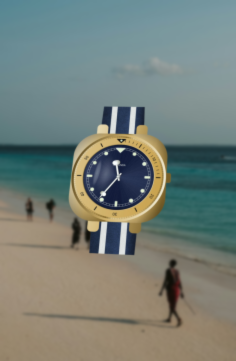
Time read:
11,36
